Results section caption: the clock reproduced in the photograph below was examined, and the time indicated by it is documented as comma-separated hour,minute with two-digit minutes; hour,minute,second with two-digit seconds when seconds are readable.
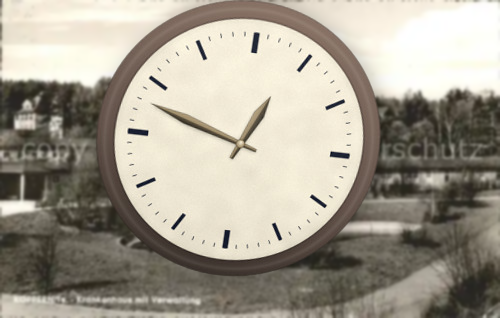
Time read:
12,48
